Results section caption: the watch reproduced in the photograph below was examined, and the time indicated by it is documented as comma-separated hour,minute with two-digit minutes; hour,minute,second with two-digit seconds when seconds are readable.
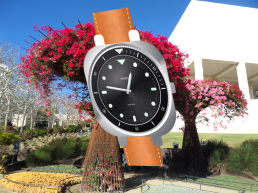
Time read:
12,47
